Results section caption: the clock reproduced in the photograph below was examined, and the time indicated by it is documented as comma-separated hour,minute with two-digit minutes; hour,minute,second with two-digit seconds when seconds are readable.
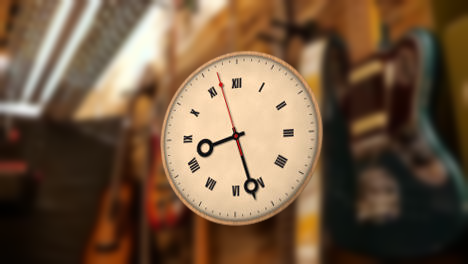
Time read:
8,26,57
